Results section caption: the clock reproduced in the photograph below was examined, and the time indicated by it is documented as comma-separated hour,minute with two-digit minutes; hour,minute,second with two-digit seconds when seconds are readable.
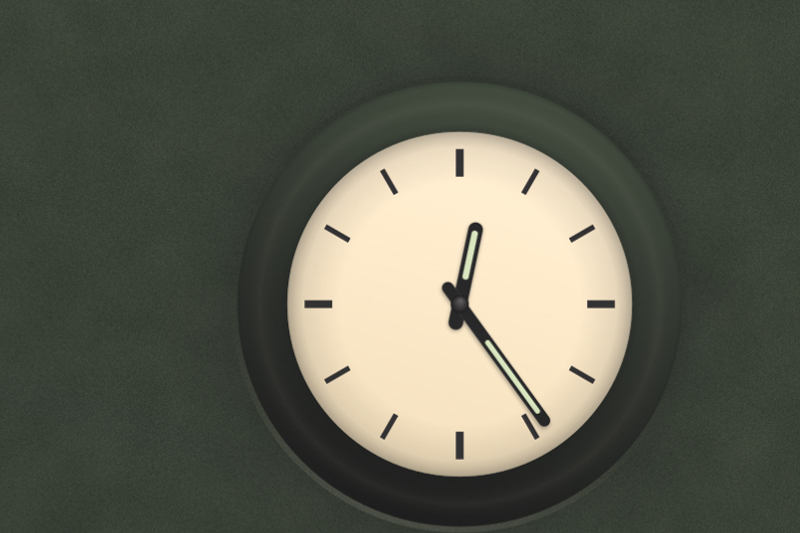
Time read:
12,24
